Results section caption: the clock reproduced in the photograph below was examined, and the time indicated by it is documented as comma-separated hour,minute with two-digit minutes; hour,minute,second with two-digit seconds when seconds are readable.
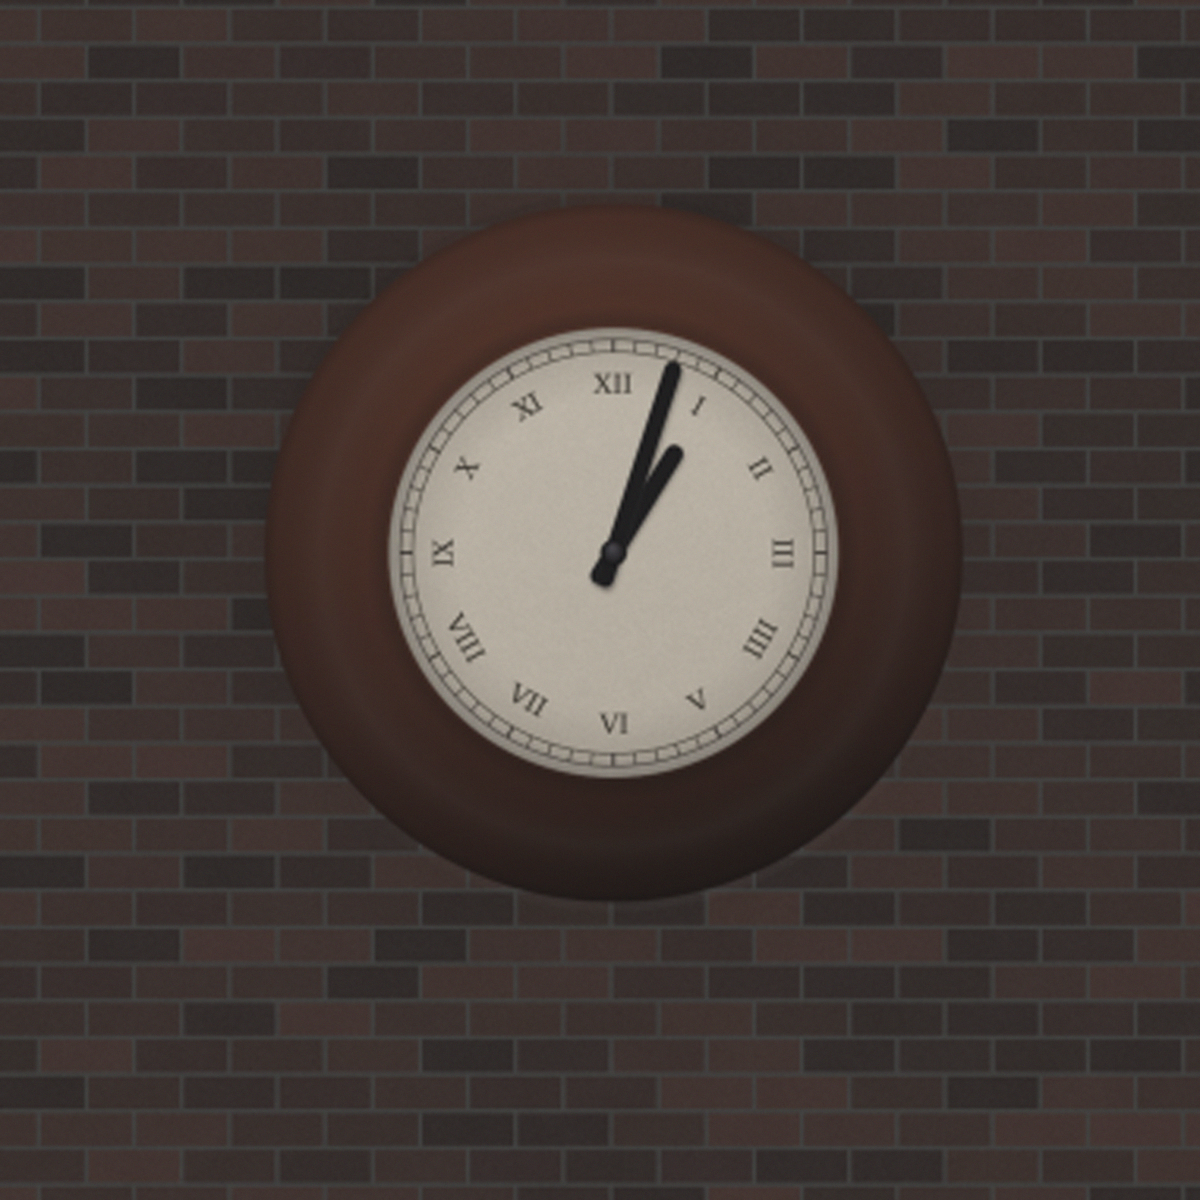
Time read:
1,03
